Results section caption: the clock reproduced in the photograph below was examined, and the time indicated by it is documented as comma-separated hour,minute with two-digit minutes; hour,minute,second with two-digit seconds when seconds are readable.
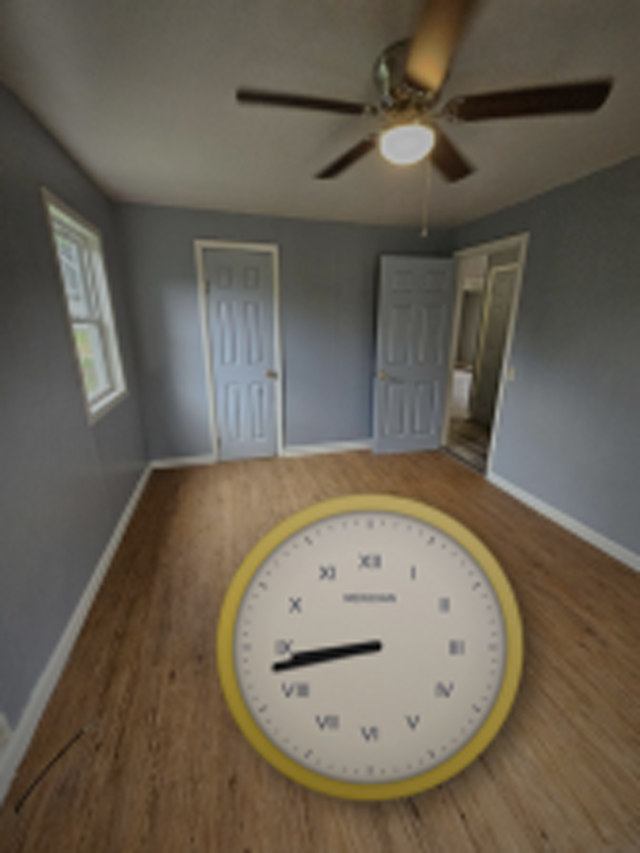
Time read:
8,43
